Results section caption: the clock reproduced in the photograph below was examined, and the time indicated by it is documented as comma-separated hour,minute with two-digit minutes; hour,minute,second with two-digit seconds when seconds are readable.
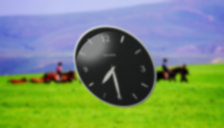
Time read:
7,30
